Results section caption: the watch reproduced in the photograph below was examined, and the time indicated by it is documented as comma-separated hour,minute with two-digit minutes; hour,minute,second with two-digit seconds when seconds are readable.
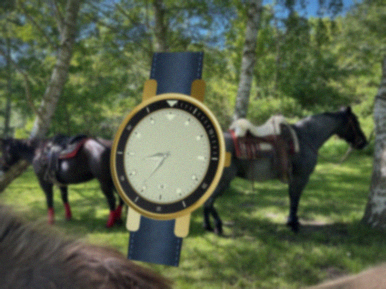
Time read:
8,36
